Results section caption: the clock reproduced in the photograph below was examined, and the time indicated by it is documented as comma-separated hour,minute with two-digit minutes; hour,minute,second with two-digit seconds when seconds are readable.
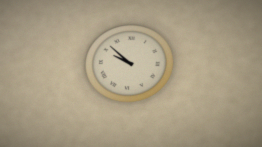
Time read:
9,52
